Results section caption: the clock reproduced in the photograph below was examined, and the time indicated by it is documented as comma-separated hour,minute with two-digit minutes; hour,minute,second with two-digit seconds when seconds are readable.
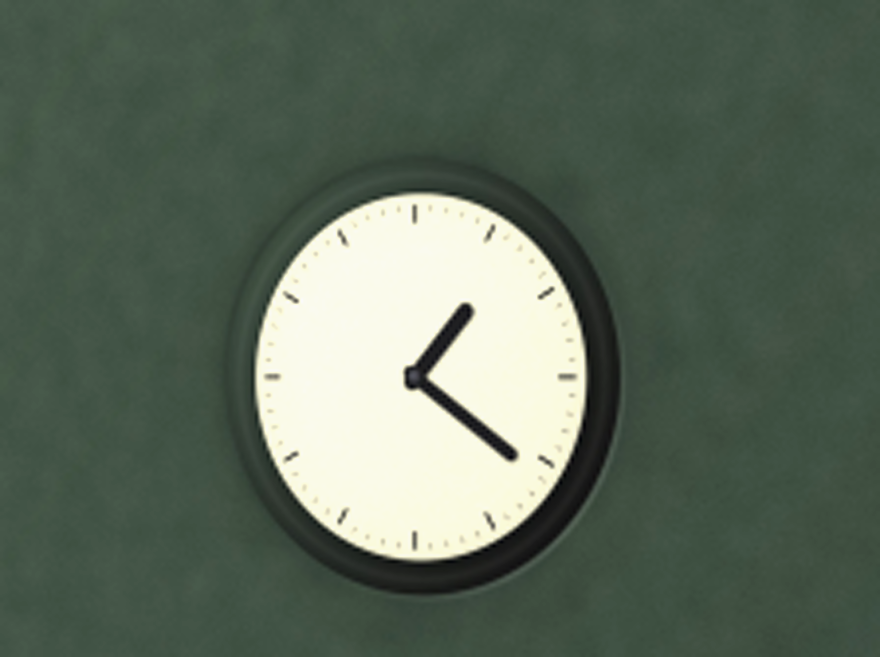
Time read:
1,21
